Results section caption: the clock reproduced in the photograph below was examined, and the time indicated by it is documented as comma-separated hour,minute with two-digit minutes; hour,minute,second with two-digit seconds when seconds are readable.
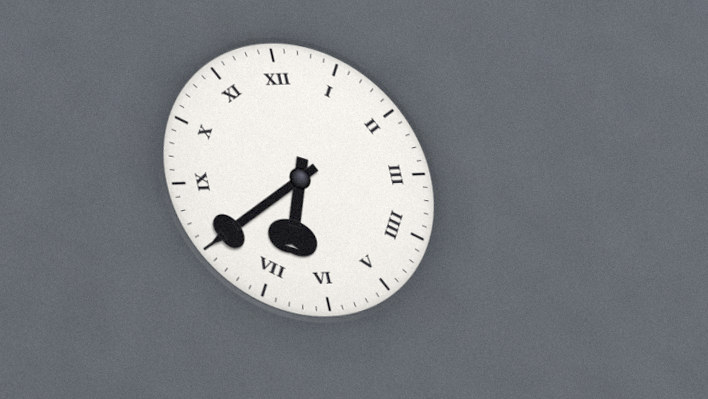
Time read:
6,40
